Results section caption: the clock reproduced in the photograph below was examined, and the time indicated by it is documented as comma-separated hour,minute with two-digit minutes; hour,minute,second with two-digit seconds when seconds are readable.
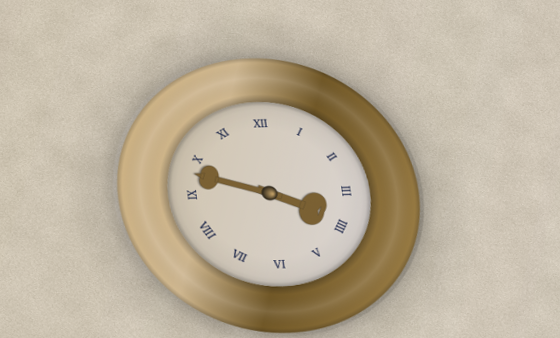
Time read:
3,48
